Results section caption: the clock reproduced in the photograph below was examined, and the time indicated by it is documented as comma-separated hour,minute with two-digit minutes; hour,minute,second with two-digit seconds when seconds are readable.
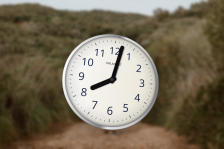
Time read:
8,02
